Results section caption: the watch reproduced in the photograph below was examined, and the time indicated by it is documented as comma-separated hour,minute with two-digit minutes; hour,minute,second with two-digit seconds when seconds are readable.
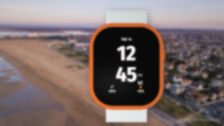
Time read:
12,45
